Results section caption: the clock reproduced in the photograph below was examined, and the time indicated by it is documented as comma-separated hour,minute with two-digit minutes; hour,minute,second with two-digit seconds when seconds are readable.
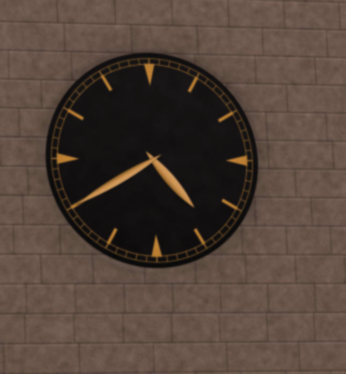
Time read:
4,40
